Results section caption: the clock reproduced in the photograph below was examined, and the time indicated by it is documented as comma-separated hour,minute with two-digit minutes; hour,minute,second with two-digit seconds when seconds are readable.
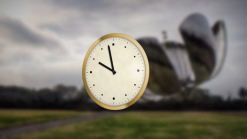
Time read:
9,58
